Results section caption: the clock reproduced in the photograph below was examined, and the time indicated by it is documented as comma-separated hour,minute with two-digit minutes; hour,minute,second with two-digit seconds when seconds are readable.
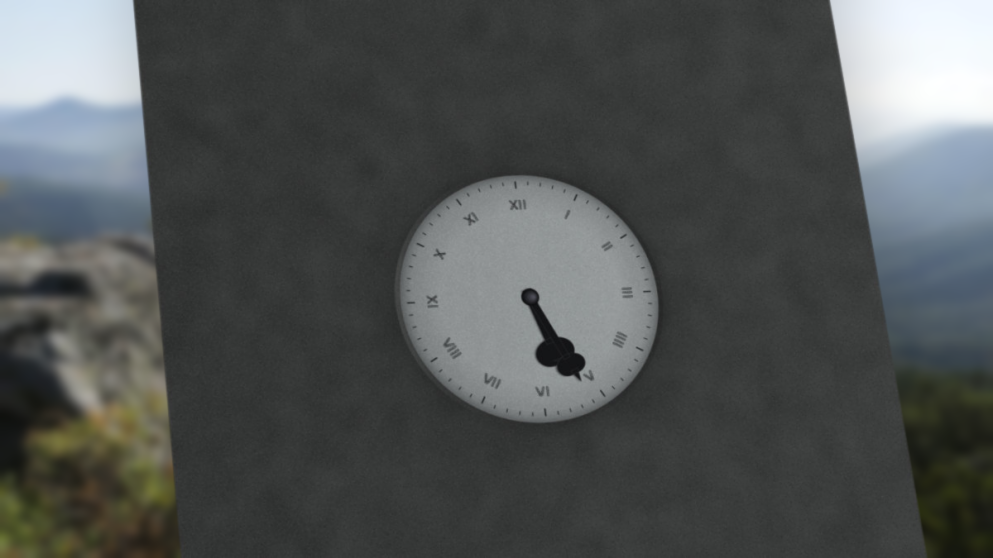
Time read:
5,26
